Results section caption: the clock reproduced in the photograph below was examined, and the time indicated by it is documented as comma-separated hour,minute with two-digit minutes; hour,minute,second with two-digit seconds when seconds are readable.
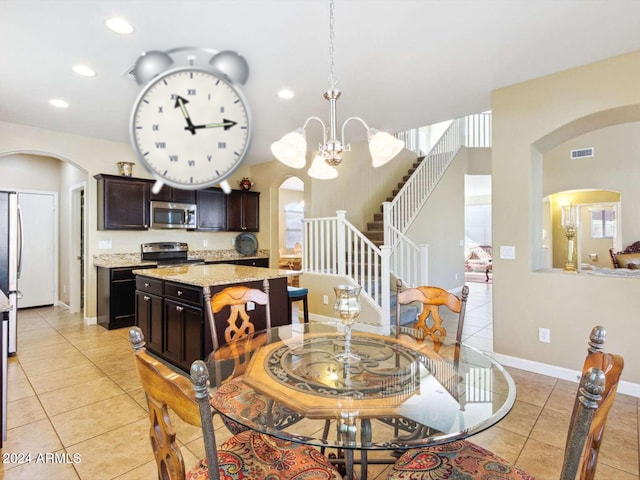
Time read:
11,14
